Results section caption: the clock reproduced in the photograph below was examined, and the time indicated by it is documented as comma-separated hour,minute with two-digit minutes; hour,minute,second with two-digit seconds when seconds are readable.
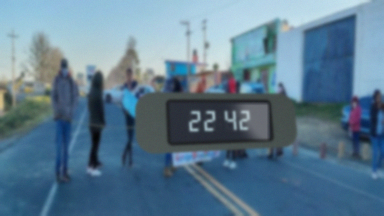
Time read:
22,42
